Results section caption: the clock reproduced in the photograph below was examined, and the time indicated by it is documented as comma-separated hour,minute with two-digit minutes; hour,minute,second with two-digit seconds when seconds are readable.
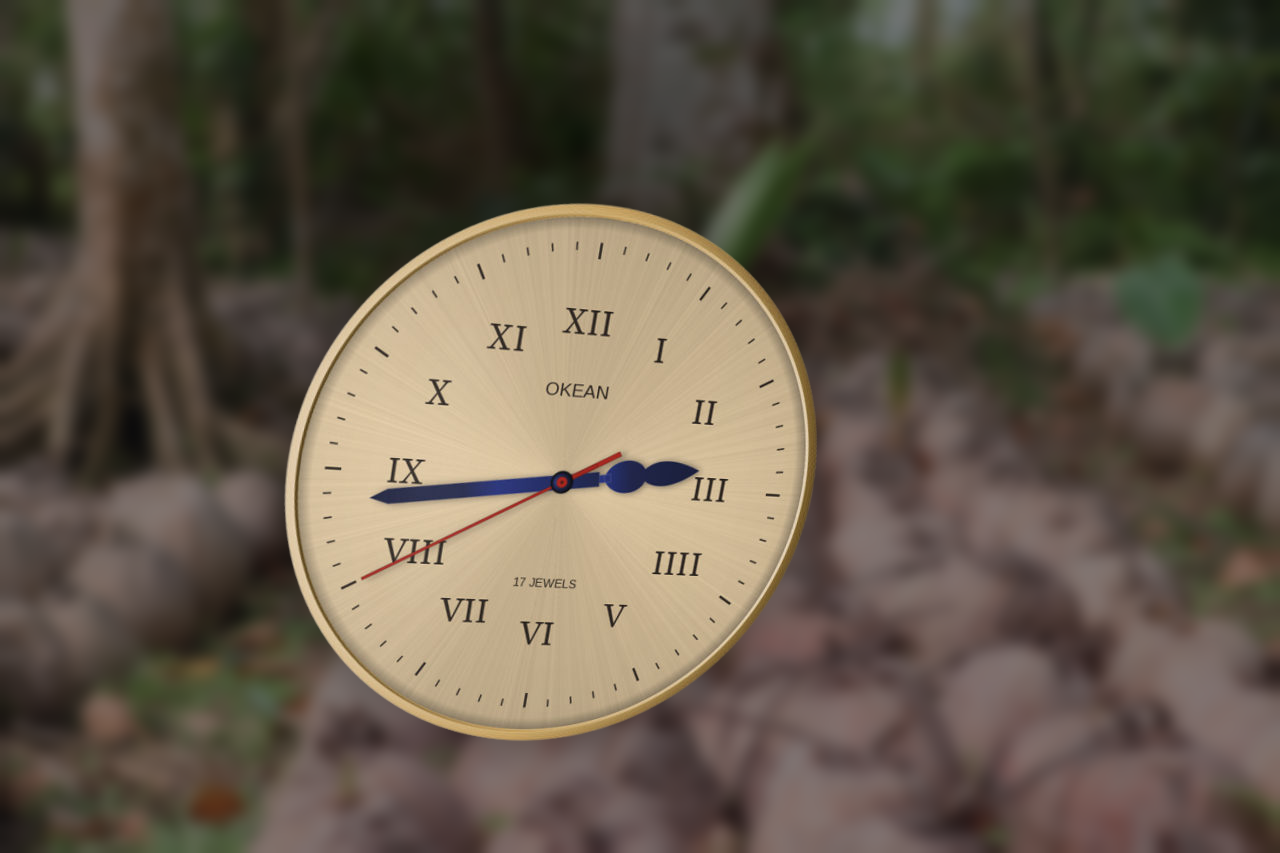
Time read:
2,43,40
